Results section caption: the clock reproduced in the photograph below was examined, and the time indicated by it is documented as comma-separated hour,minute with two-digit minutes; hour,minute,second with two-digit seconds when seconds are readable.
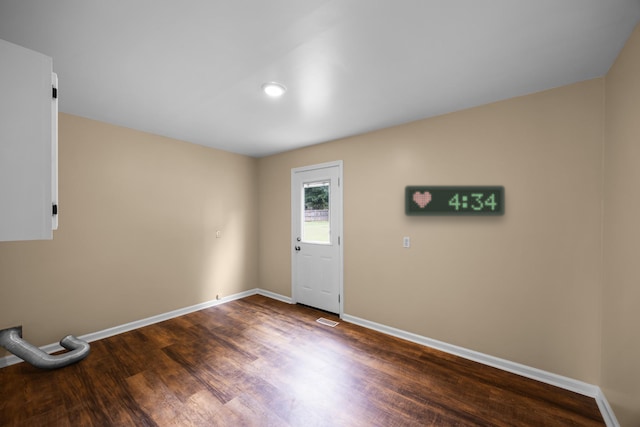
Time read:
4,34
